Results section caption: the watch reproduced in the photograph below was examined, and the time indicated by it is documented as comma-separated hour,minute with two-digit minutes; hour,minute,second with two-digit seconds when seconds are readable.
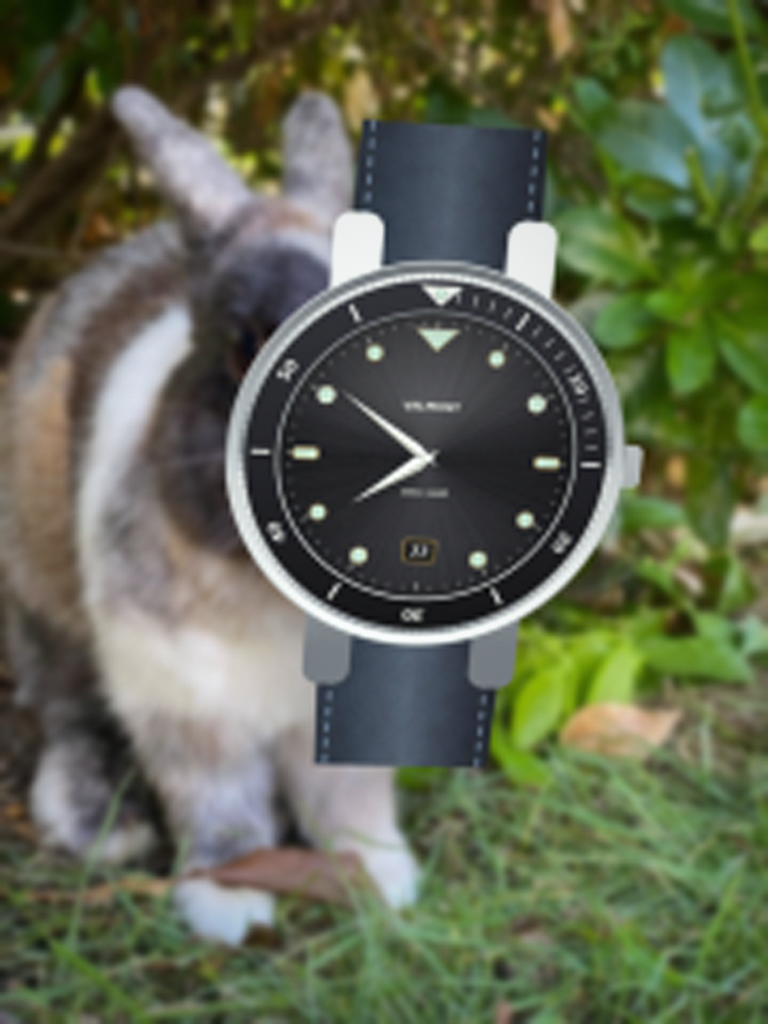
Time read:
7,51
